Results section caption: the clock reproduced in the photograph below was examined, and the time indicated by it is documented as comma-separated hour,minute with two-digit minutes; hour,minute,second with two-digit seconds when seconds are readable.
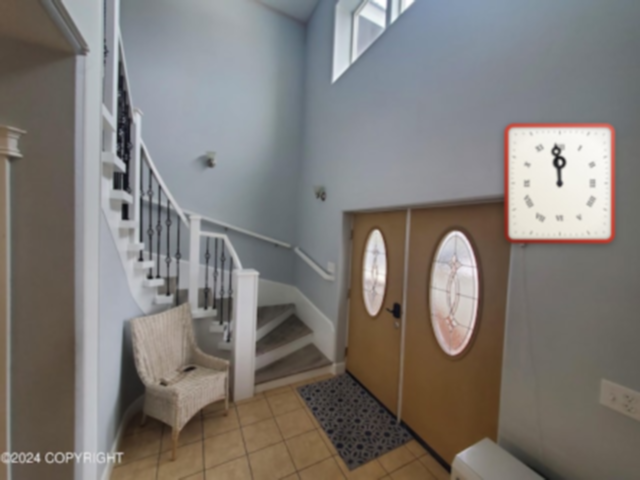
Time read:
11,59
